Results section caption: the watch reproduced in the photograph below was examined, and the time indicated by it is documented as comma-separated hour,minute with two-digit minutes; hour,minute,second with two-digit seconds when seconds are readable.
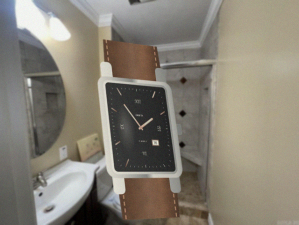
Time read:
1,54
